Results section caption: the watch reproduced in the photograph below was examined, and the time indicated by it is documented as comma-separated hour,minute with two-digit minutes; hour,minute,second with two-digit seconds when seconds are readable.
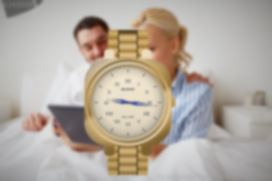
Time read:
9,16
